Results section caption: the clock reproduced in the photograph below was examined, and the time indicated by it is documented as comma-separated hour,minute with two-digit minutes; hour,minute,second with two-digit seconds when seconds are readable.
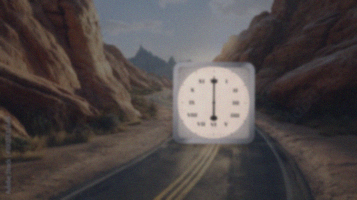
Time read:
6,00
